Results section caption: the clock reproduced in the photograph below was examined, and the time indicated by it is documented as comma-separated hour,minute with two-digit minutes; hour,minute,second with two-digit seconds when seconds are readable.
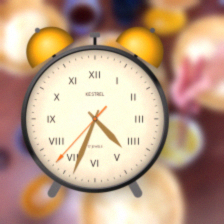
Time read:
4,33,37
